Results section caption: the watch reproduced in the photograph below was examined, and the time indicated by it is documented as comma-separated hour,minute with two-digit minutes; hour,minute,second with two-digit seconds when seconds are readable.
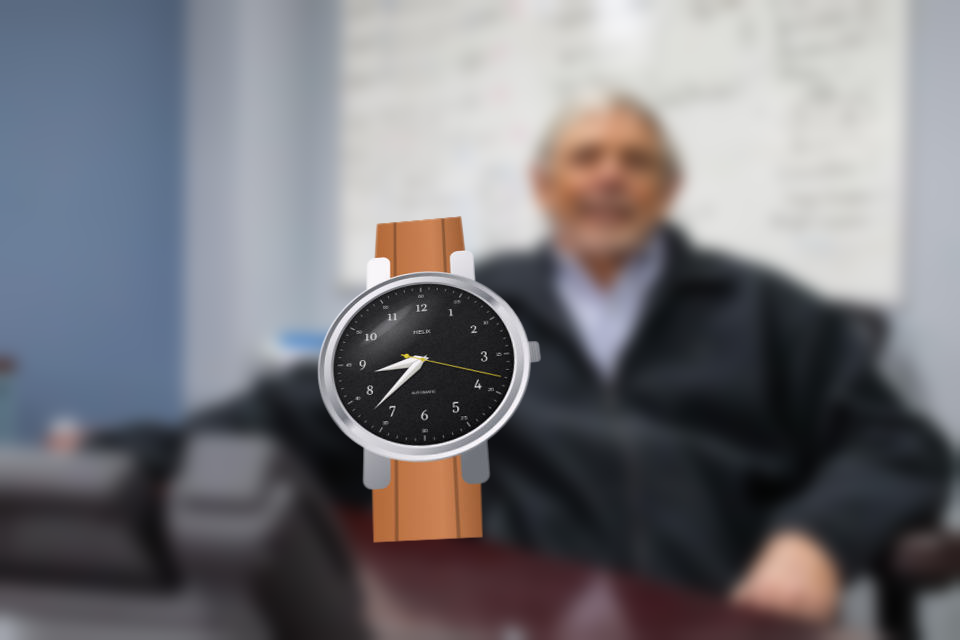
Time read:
8,37,18
